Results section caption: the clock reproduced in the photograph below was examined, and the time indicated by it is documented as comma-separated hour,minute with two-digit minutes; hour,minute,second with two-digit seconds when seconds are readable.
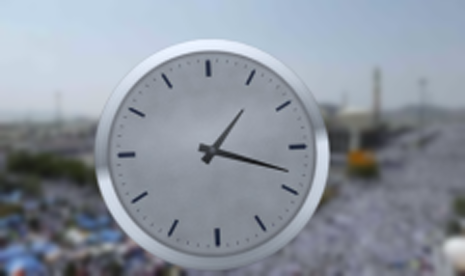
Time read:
1,18
